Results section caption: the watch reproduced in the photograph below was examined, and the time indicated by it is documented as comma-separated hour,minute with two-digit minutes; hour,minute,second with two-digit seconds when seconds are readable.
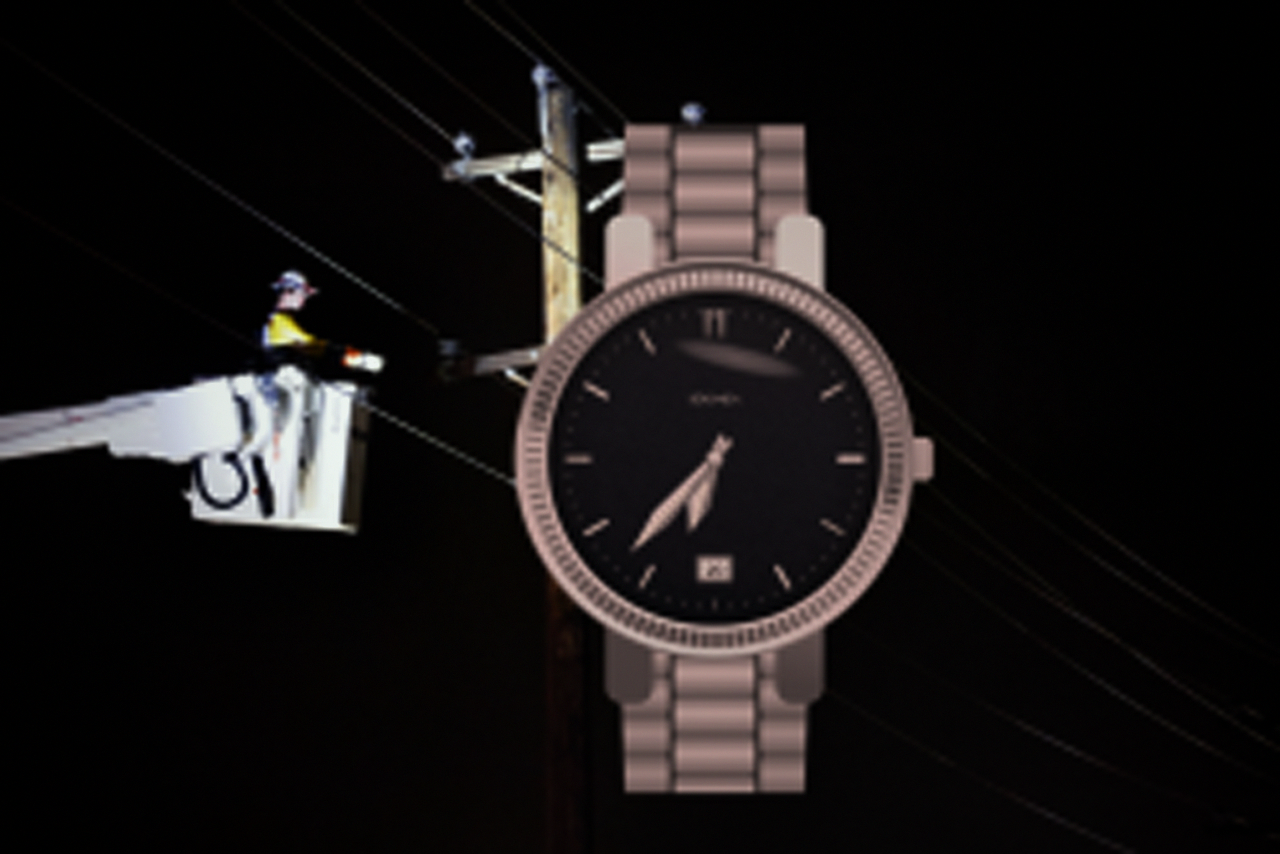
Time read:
6,37
